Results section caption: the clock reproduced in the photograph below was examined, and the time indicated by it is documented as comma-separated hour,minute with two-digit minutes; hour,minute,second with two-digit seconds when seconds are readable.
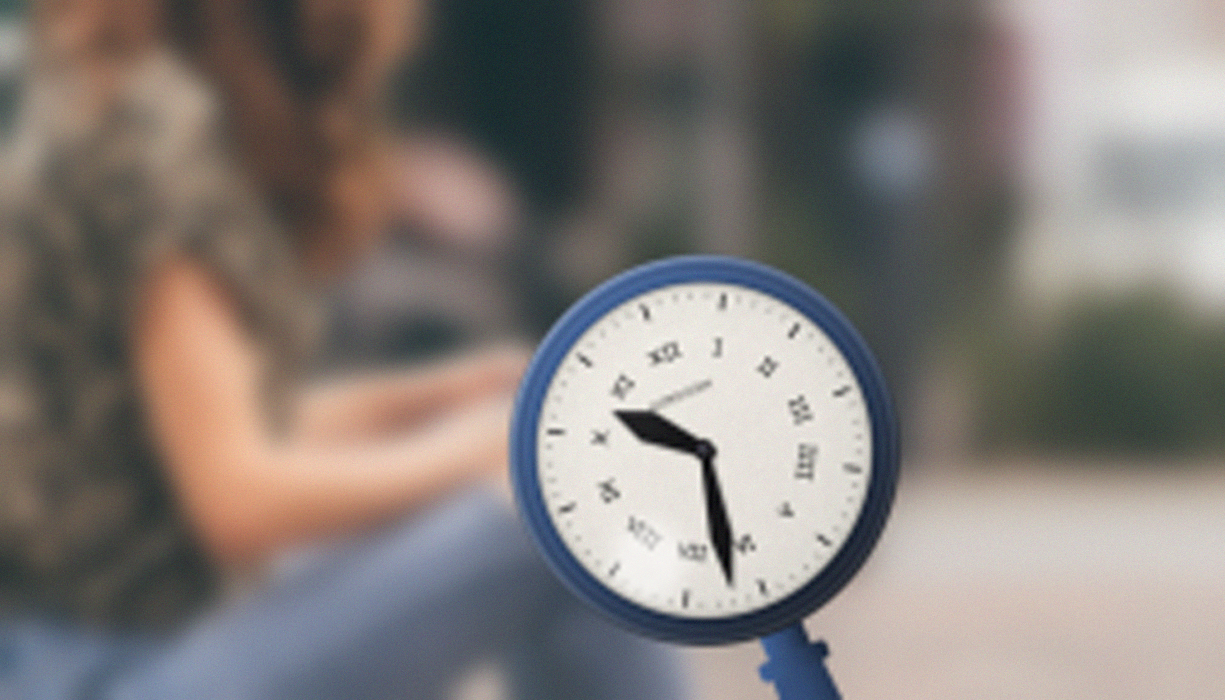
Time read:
10,32
